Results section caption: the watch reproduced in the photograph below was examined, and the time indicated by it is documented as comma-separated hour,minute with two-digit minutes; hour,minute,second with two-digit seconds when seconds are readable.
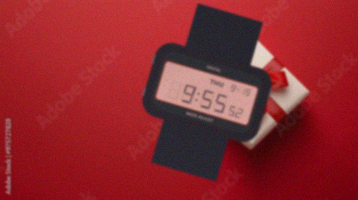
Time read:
9,55
